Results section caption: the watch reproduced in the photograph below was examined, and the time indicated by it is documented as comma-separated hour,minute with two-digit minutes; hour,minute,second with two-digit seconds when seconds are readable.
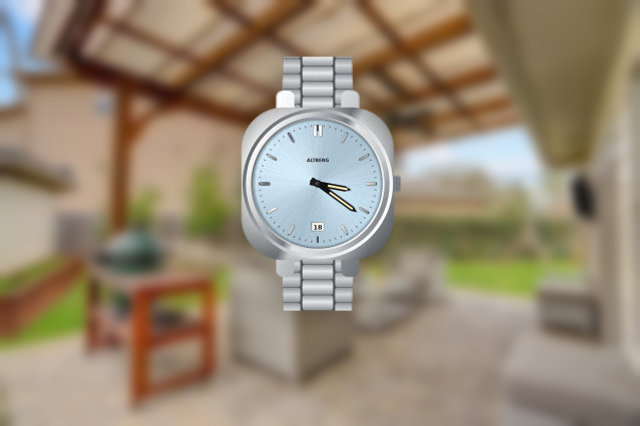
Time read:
3,21
